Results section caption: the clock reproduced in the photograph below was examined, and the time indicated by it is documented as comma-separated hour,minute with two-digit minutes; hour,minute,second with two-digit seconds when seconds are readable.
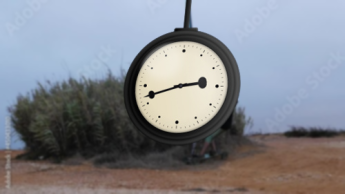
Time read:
2,42
